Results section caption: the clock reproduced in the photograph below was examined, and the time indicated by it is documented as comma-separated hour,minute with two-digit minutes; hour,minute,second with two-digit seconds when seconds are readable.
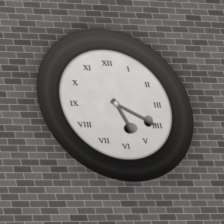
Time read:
5,20
